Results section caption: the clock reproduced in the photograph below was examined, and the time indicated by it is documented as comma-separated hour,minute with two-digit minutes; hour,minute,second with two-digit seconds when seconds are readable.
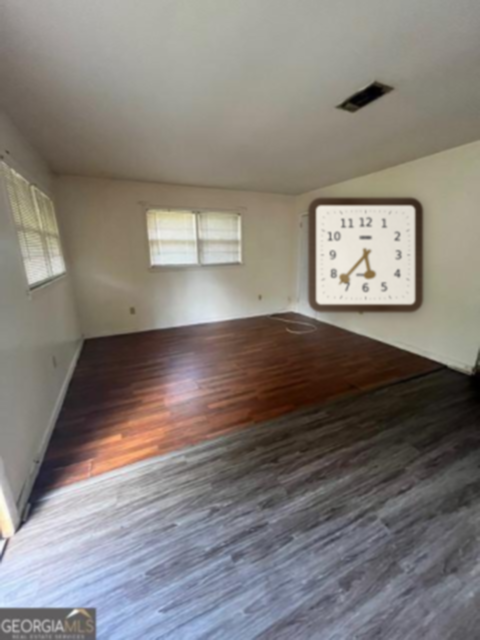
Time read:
5,37
